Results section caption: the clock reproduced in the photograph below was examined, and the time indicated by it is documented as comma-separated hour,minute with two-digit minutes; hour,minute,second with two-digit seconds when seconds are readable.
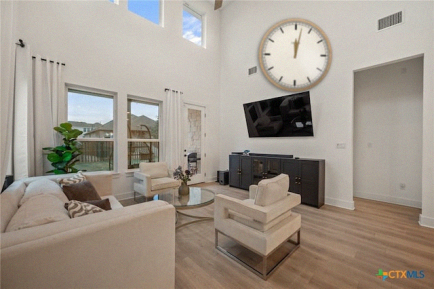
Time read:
12,02
